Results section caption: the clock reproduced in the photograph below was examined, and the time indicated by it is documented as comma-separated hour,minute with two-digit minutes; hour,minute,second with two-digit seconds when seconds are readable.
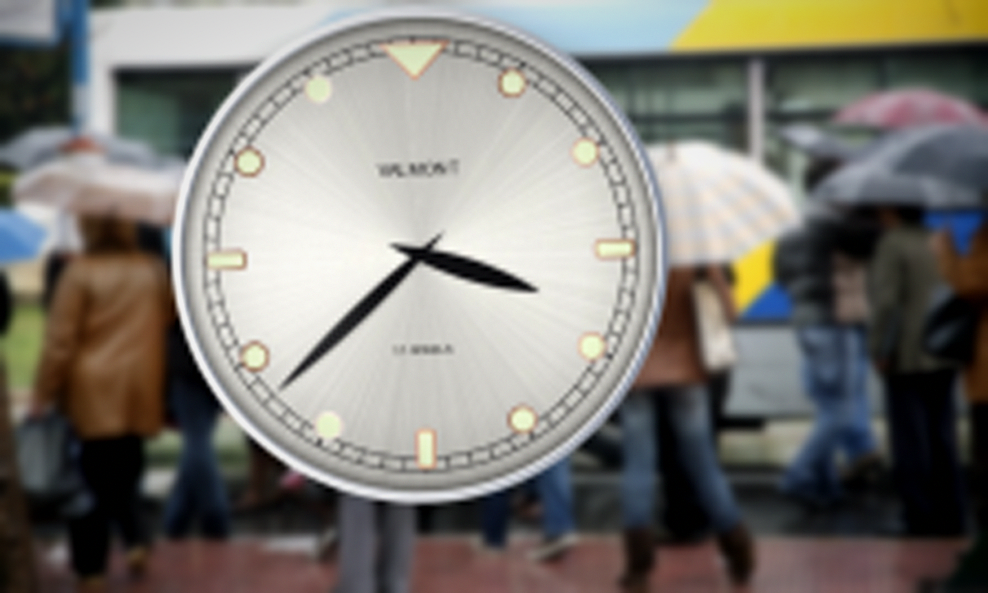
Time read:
3,38
